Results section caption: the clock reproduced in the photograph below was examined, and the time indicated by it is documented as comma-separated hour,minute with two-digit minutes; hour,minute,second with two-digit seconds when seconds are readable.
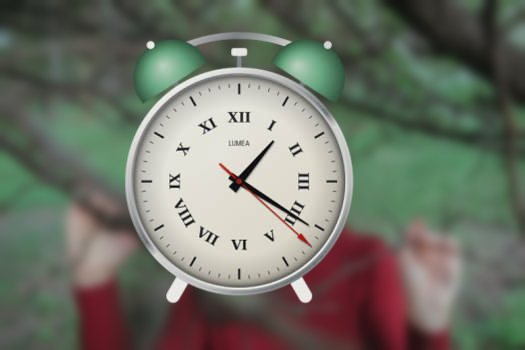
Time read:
1,20,22
